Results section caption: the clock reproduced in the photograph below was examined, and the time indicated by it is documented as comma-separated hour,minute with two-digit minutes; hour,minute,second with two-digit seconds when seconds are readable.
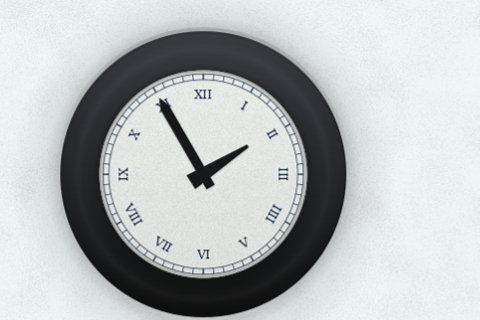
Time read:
1,55
